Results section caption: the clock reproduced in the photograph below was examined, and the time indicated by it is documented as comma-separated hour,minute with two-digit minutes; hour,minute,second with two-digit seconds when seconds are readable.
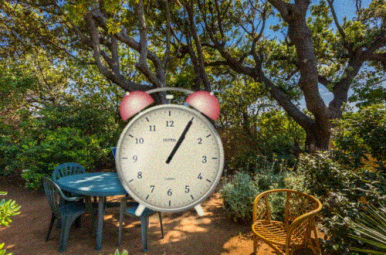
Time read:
1,05
